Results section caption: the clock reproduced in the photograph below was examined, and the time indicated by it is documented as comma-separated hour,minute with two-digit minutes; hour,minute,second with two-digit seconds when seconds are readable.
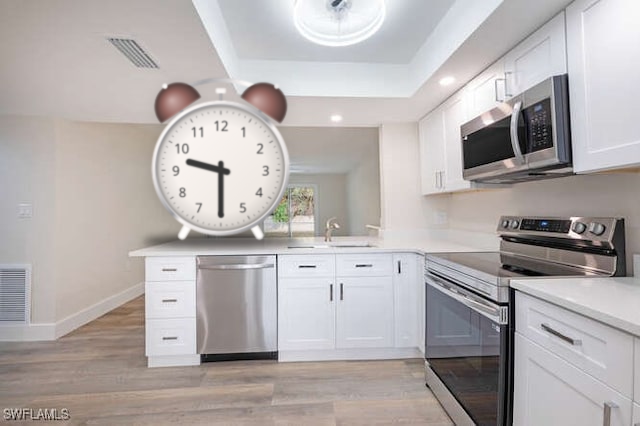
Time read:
9,30
